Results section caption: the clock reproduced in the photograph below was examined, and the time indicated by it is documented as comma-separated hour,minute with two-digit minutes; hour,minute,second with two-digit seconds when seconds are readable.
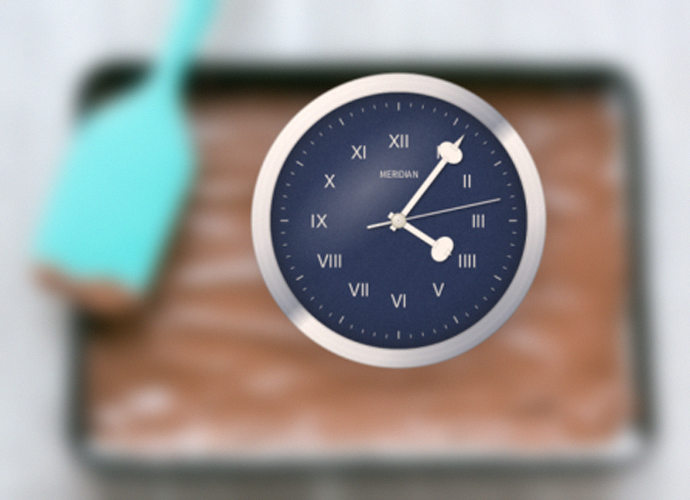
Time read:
4,06,13
